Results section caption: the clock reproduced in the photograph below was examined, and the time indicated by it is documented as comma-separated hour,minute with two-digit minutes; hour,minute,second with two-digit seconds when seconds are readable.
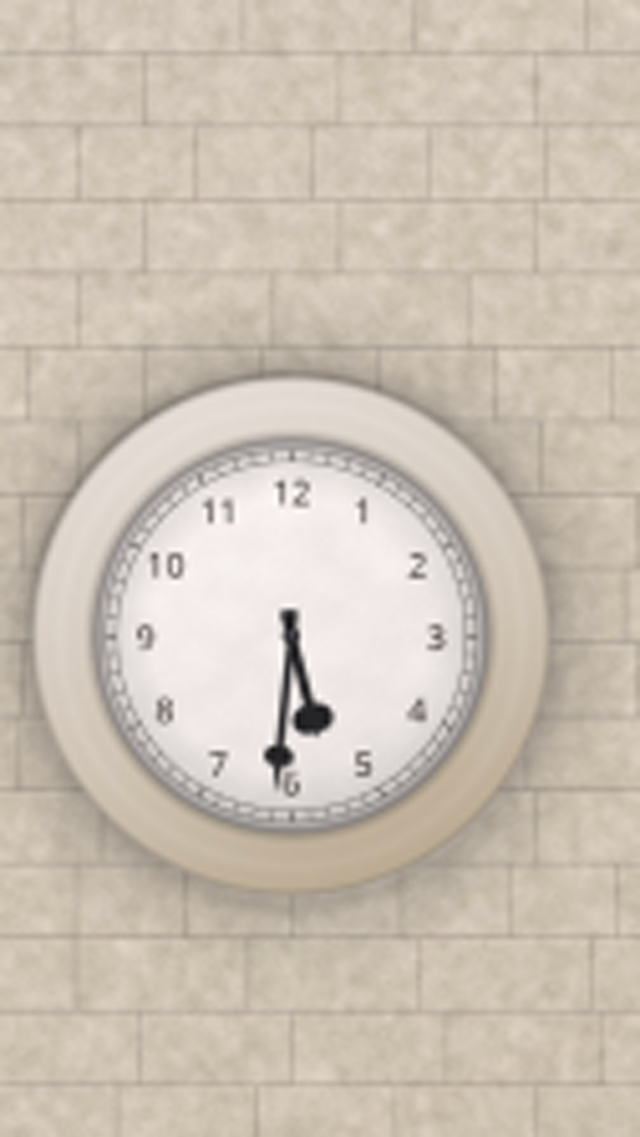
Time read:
5,31
